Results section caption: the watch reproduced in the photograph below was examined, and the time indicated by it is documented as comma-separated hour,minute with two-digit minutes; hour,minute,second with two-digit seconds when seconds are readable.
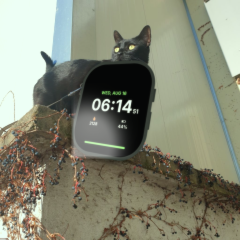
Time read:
6,14
